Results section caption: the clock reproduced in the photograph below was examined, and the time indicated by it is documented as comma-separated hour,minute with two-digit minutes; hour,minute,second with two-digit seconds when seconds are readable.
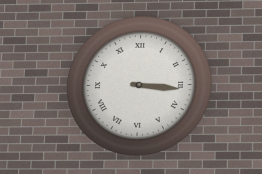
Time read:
3,16
